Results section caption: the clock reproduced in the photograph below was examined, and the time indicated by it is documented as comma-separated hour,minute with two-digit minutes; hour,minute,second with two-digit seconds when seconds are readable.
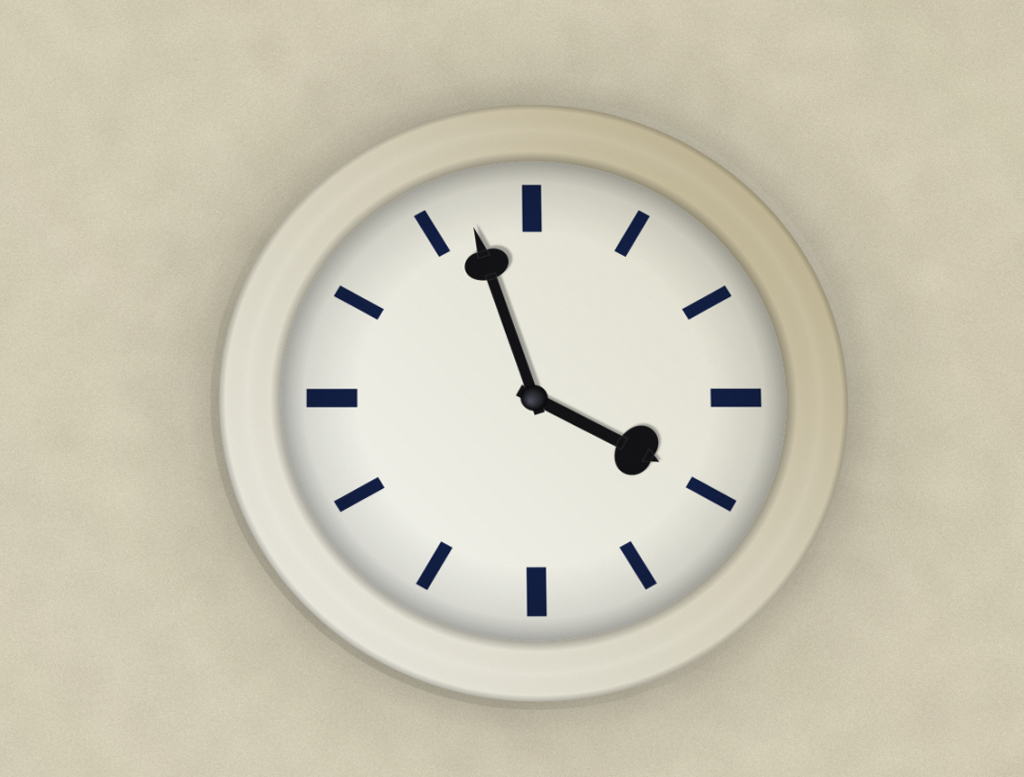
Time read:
3,57
